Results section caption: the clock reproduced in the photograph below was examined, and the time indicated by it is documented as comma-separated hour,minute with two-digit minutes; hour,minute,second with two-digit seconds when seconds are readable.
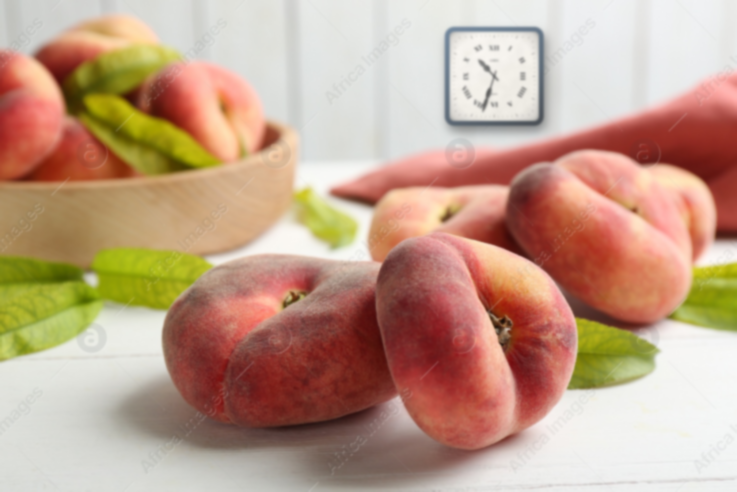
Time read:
10,33
